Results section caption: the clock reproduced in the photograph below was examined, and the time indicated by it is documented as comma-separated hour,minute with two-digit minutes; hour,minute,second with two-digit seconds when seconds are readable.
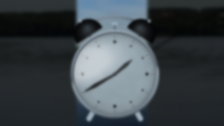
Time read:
1,40
